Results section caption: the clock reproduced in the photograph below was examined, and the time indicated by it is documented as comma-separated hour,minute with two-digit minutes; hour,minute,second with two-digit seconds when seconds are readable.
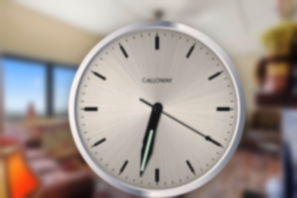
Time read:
6,32,20
